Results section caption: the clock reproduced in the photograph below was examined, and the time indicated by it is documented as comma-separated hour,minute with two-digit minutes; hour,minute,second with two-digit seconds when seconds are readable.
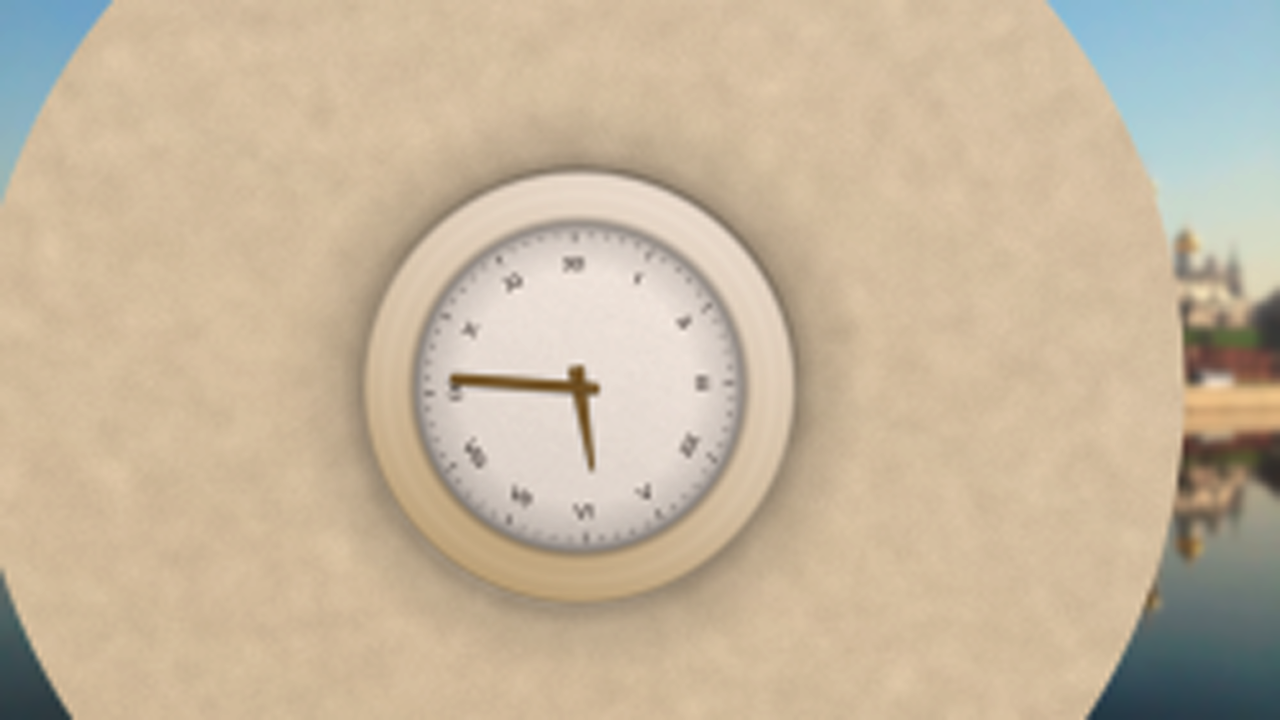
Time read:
5,46
